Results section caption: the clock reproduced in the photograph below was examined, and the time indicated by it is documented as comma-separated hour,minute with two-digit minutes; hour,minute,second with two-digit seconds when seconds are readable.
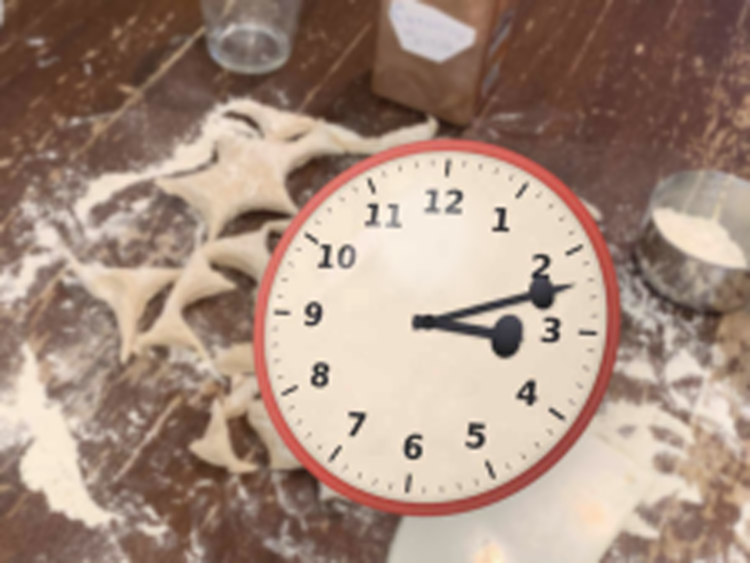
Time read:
3,12
